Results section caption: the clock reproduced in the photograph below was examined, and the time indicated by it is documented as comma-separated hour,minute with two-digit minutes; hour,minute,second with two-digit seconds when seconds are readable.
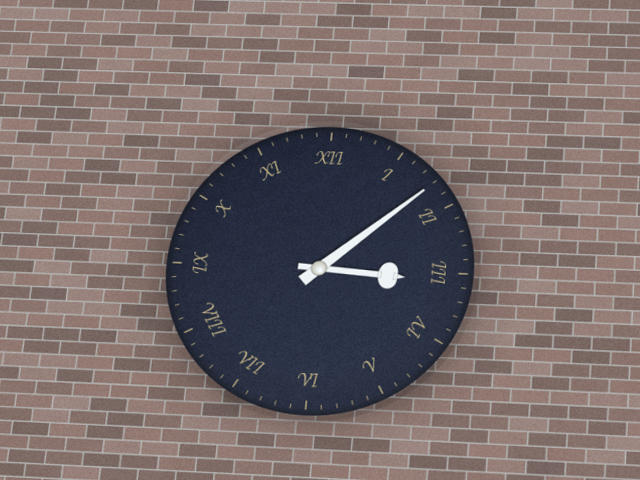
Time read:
3,08
